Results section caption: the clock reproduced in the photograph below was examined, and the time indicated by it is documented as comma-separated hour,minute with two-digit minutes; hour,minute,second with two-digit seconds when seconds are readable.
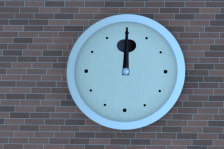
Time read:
12,00
